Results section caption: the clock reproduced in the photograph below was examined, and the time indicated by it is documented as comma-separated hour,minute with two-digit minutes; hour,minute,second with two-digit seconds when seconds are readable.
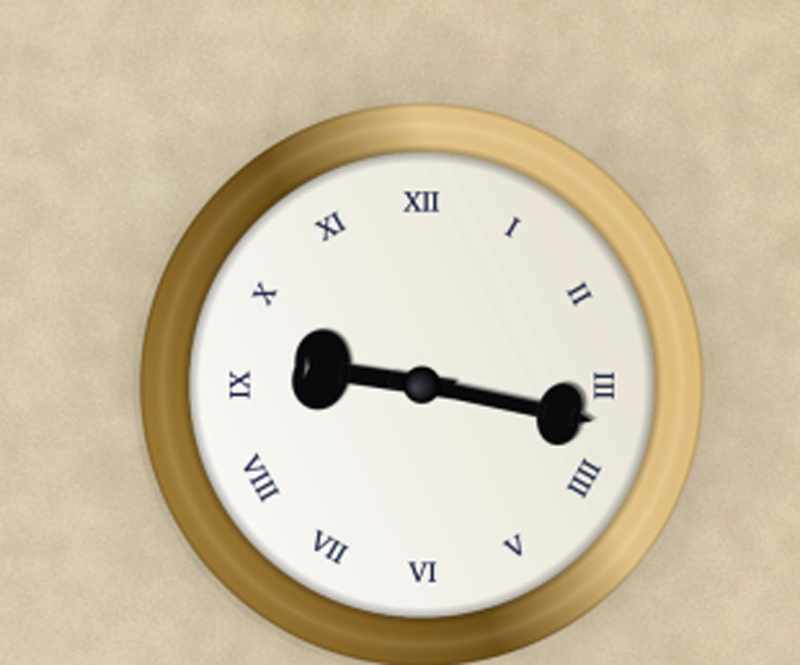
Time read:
9,17
